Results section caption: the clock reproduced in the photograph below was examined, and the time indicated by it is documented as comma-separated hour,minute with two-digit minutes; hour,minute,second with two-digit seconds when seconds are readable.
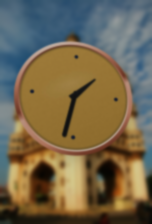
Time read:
1,32
